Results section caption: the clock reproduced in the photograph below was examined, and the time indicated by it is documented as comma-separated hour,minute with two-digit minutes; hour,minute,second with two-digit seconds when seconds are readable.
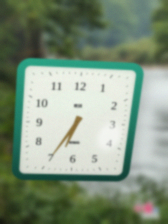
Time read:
6,35
